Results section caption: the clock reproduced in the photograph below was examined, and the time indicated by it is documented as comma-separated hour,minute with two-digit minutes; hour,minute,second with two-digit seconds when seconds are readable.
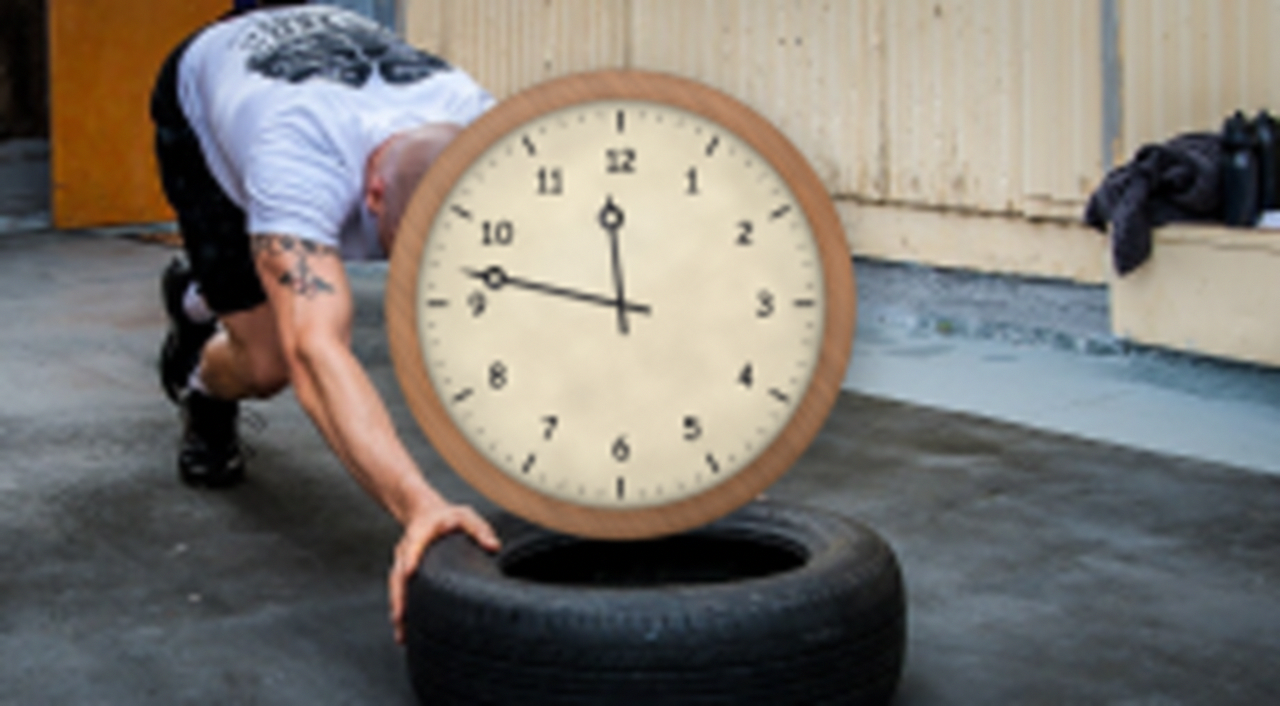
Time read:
11,47
